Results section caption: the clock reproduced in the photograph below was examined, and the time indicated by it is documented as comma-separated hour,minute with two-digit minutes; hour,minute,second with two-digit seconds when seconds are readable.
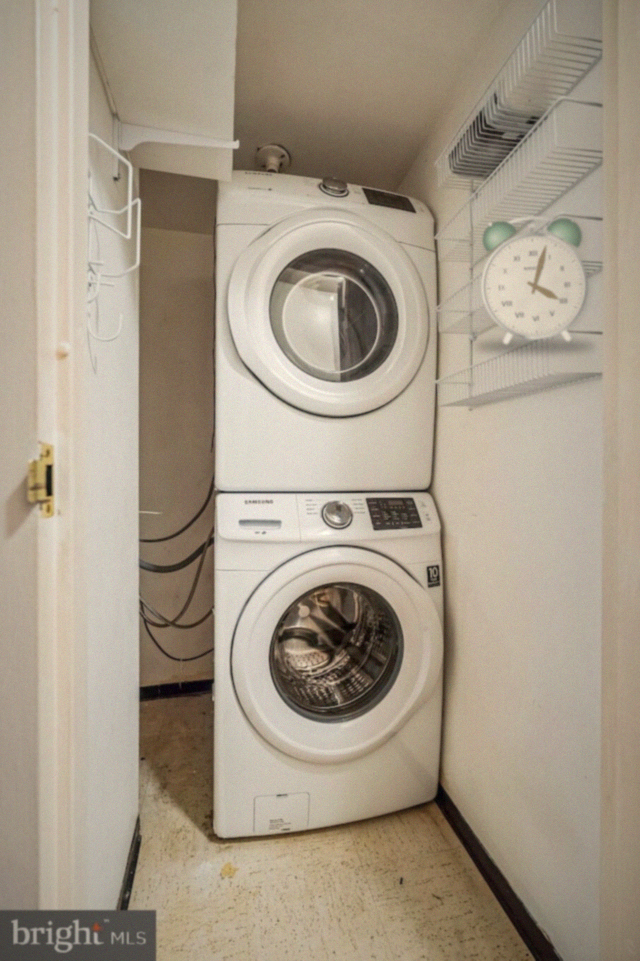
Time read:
4,03
